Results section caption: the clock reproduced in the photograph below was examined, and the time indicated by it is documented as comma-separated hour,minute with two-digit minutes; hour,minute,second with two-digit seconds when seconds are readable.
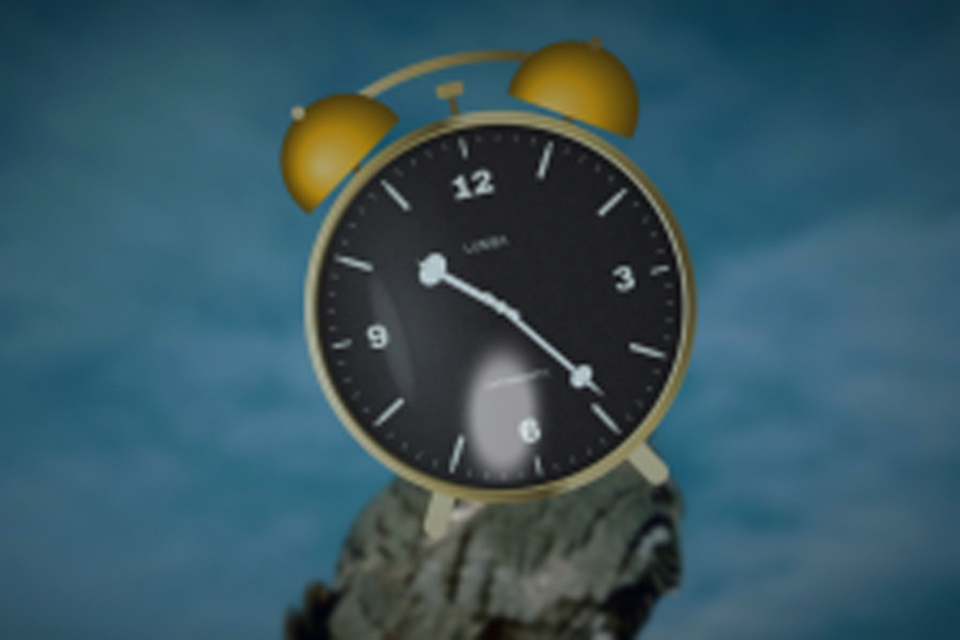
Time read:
10,24
